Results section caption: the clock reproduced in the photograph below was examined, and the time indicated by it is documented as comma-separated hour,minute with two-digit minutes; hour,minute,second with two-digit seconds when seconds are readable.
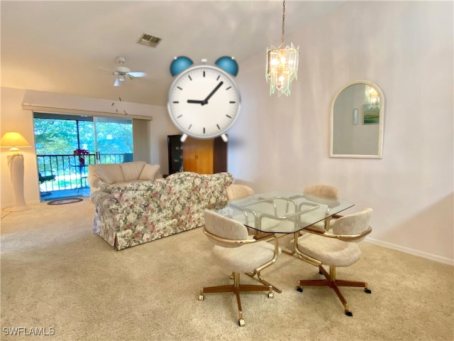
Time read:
9,07
